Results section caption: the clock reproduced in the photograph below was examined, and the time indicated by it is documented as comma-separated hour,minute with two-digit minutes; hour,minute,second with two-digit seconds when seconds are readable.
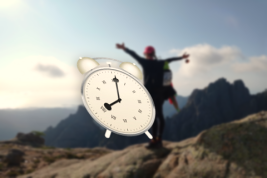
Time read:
8,01
